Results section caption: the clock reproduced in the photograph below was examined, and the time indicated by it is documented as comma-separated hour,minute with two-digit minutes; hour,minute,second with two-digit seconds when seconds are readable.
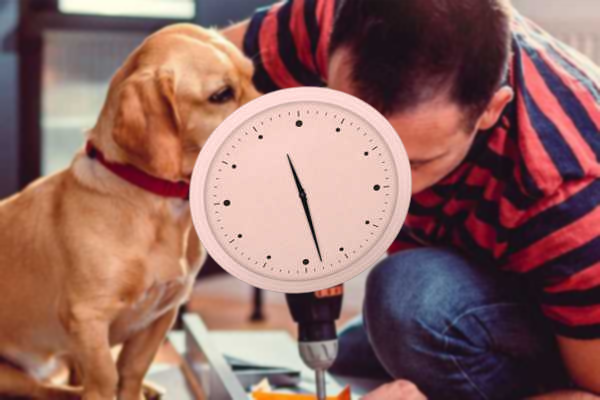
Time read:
11,28
